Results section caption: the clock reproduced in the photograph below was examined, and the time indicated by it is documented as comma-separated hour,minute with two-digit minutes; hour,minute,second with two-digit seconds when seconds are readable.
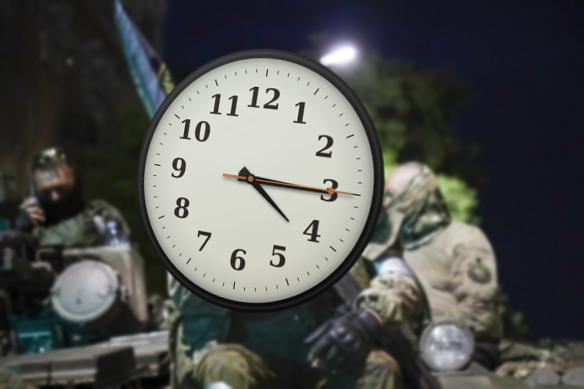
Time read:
4,15,15
